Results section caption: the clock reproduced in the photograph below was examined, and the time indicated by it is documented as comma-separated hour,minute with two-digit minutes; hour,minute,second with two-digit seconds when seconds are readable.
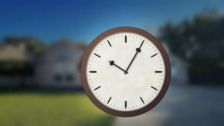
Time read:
10,05
